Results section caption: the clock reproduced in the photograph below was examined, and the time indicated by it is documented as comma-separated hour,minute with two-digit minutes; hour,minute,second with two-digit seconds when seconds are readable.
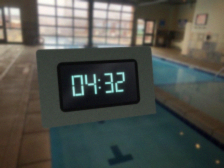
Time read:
4,32
